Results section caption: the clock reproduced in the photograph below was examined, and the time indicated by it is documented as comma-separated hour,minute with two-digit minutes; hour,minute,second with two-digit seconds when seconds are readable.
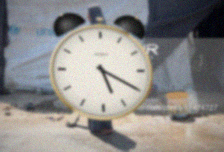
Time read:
5,20
